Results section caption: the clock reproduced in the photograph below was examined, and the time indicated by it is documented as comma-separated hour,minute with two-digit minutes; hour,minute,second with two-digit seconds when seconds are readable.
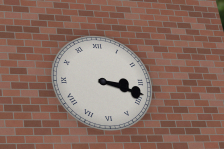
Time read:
3,18
